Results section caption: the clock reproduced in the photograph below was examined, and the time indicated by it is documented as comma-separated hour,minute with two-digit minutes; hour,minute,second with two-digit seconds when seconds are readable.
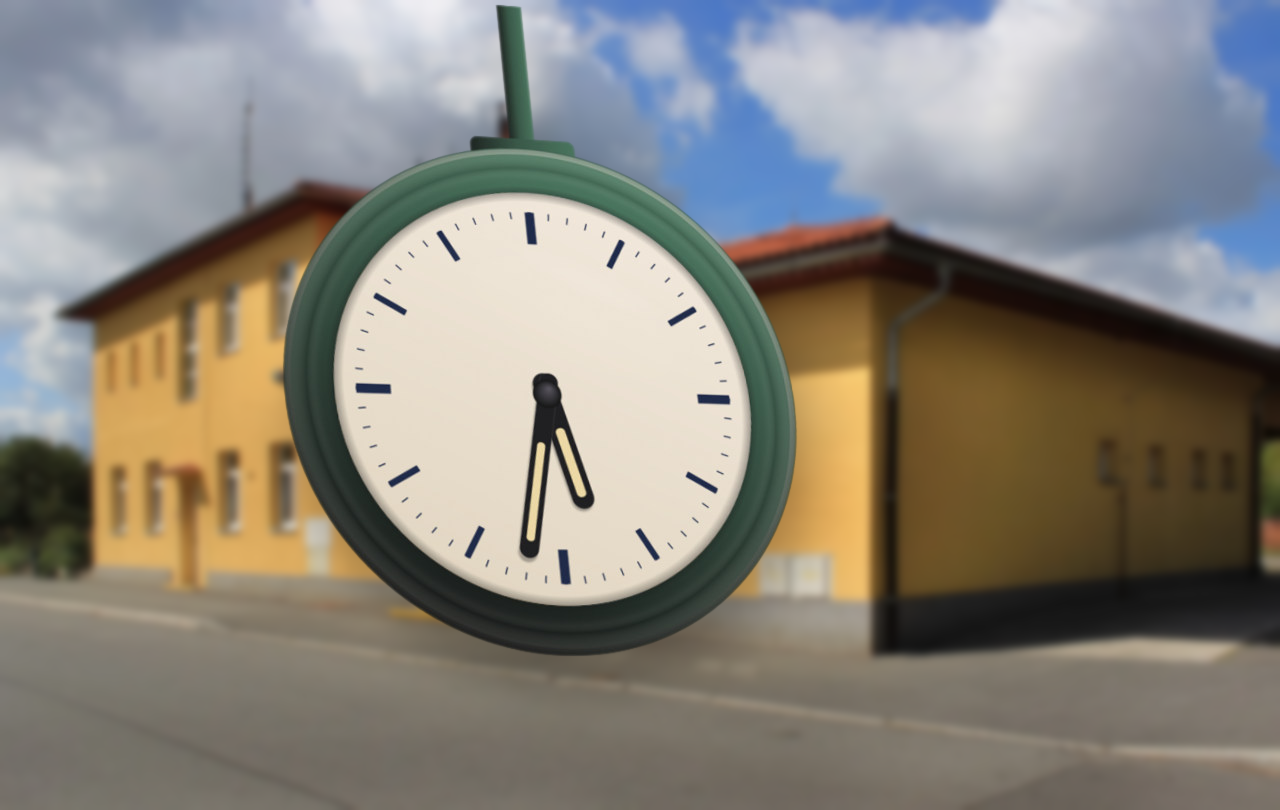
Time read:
5,32
